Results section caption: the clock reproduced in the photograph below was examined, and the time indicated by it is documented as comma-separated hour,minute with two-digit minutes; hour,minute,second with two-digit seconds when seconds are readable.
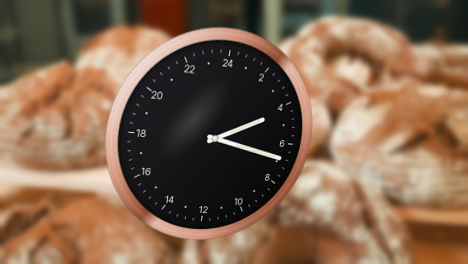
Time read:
4,17
